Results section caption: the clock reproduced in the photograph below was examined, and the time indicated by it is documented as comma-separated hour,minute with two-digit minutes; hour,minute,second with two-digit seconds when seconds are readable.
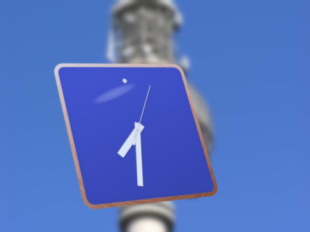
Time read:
7,32,05
